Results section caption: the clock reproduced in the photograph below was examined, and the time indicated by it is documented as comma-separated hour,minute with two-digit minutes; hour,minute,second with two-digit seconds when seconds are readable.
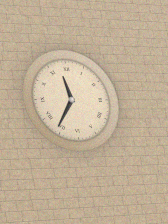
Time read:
11,36
